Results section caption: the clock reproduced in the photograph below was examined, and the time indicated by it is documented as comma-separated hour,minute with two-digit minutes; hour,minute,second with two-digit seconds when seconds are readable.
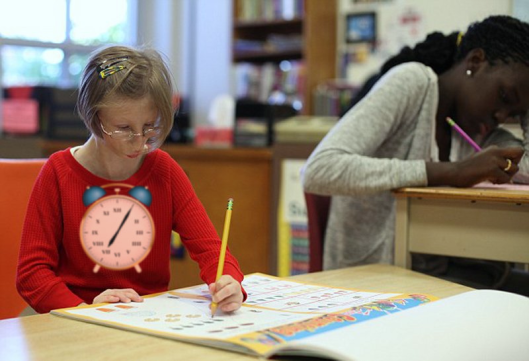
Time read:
7,05
